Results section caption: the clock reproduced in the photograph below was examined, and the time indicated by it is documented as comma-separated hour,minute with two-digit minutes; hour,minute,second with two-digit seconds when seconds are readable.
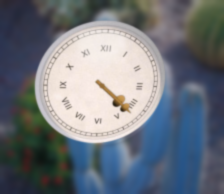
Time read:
4,22
